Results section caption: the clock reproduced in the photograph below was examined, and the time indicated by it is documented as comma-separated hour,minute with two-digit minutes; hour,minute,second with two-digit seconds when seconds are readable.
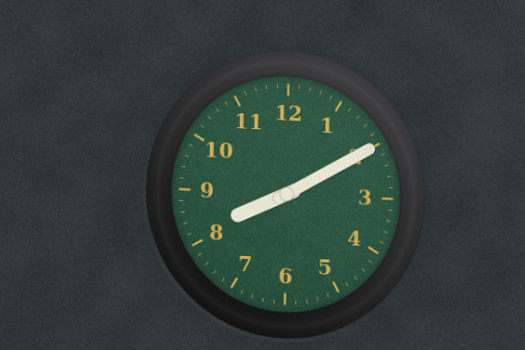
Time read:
8,10
